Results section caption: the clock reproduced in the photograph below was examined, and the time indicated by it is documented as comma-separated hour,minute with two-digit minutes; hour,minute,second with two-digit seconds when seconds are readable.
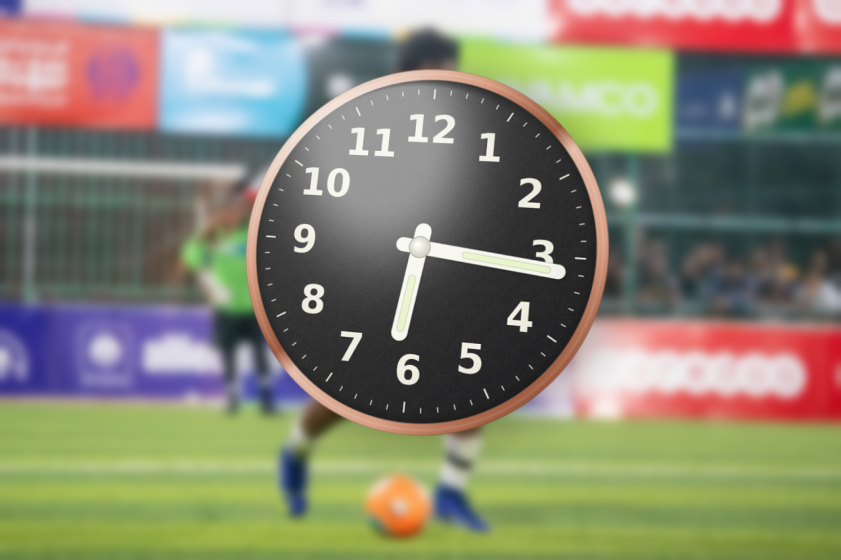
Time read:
6,16
